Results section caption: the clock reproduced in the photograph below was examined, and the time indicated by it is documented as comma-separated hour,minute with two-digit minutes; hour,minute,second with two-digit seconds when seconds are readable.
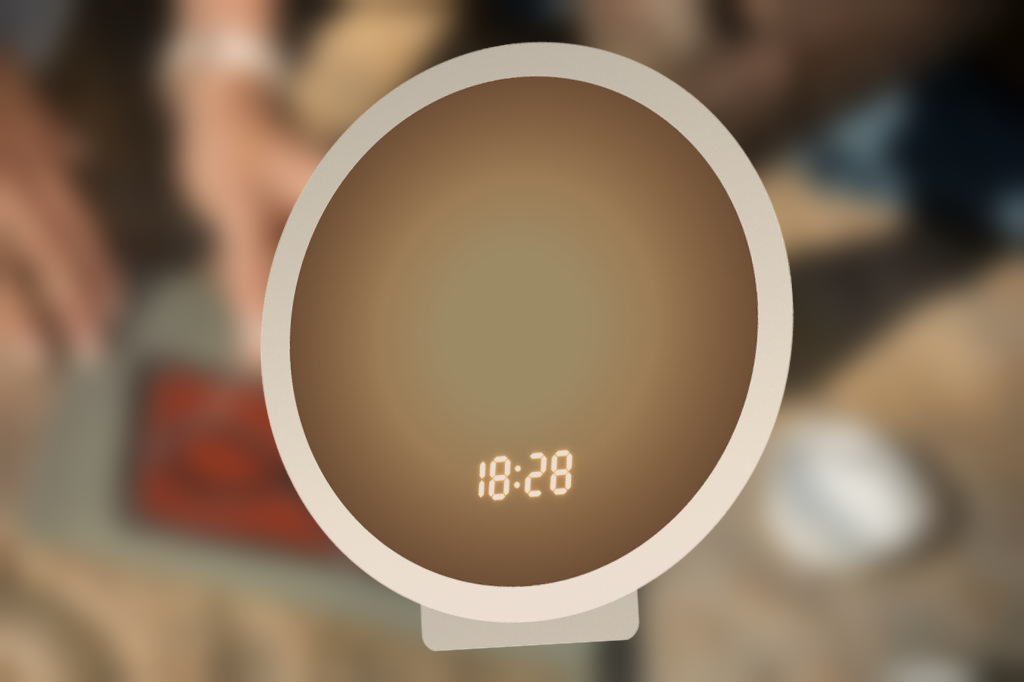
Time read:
18,28
